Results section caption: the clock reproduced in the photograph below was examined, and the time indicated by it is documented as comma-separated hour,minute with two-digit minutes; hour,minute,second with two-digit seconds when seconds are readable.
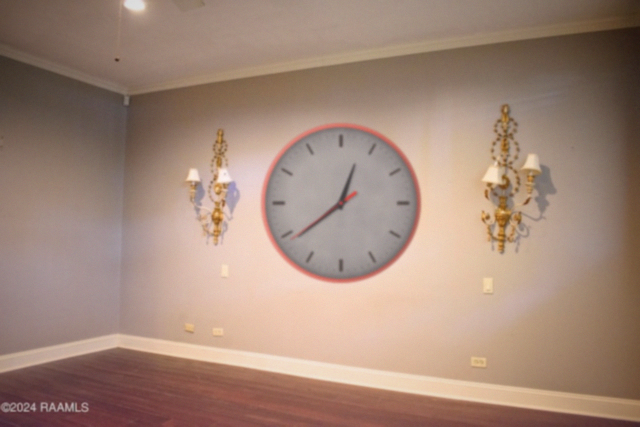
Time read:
12,38,39
